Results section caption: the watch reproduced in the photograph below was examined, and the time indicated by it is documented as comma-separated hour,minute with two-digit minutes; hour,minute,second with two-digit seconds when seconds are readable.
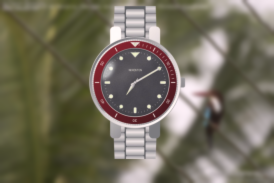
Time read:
7,10
